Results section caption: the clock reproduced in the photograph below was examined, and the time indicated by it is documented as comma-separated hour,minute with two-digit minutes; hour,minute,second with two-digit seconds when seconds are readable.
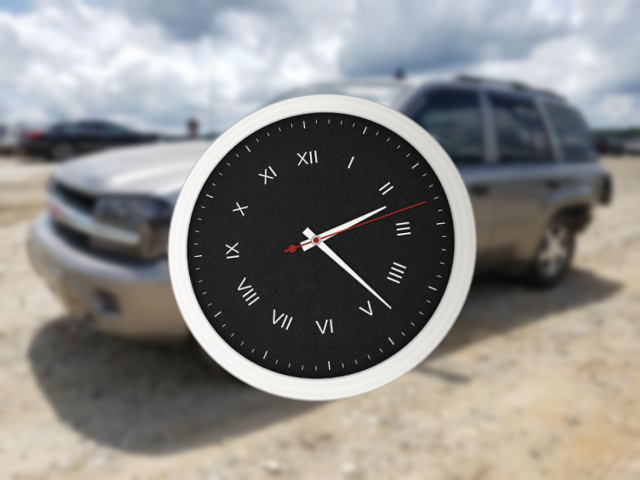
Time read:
2,23,13
